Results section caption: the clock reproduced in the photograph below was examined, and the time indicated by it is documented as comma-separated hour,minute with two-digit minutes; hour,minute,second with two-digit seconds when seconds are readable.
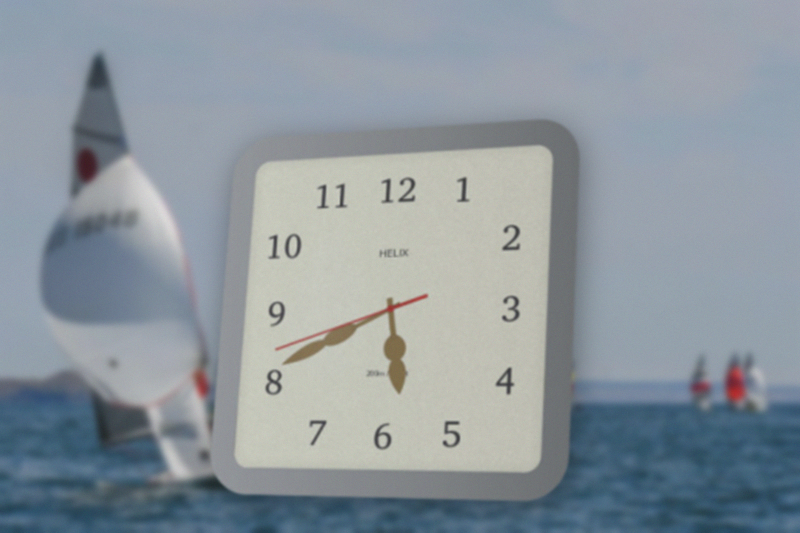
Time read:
5,40,42
